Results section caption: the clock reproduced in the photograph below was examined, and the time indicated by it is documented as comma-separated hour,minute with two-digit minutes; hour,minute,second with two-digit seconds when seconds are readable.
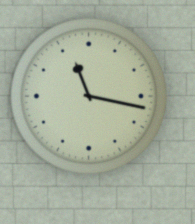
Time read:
11,17
